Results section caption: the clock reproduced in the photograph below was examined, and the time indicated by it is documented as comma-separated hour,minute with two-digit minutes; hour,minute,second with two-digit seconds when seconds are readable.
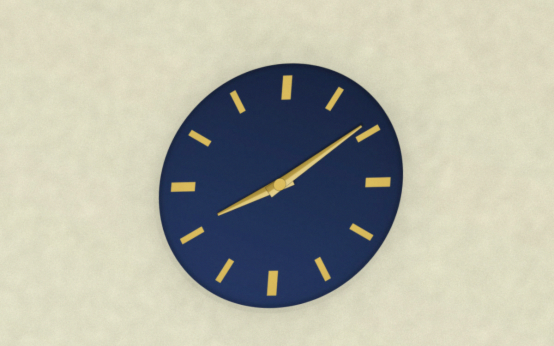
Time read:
8,09
